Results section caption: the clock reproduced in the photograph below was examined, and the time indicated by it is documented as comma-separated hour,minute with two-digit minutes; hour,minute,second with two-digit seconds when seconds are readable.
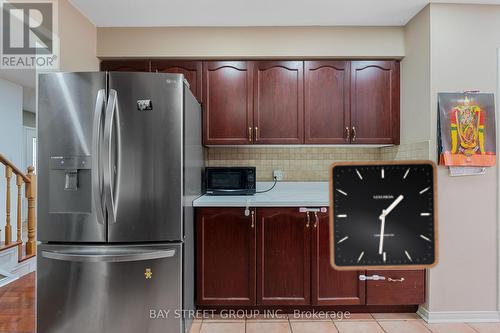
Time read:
1,31
